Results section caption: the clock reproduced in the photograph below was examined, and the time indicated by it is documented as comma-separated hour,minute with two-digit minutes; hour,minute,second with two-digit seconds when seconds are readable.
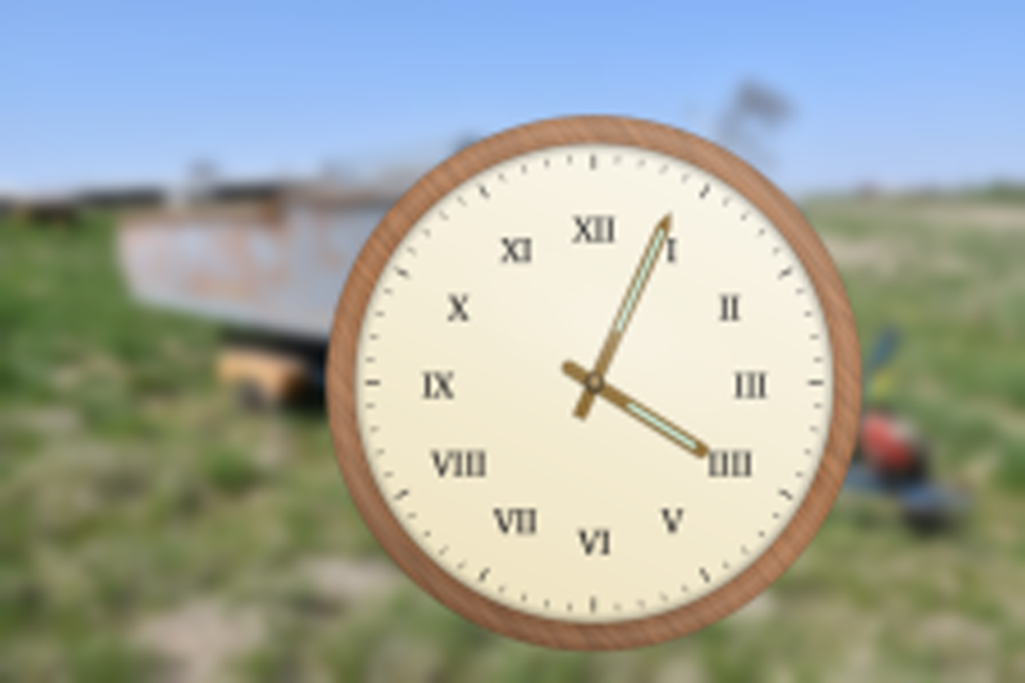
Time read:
4,04
